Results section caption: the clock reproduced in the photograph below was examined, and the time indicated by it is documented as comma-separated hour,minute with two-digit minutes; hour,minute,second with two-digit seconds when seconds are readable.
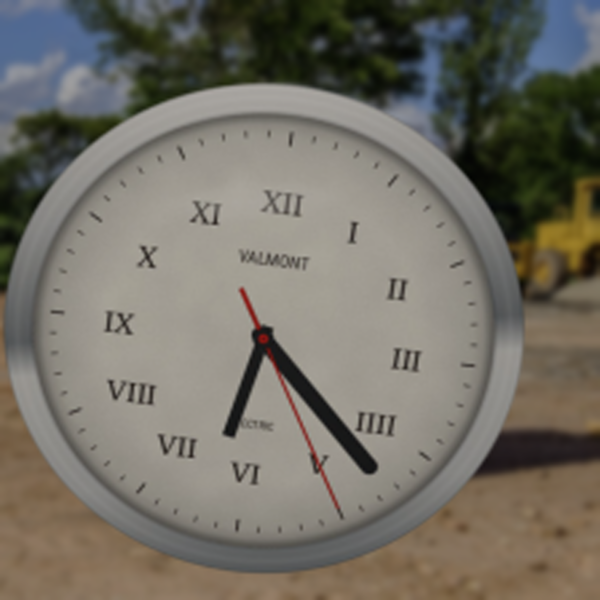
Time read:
6,22,25
